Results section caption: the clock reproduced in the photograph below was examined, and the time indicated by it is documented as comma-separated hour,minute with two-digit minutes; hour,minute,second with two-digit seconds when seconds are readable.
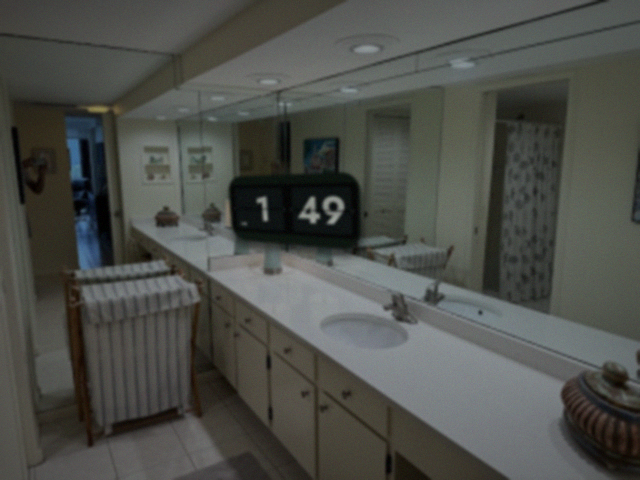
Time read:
1,49
